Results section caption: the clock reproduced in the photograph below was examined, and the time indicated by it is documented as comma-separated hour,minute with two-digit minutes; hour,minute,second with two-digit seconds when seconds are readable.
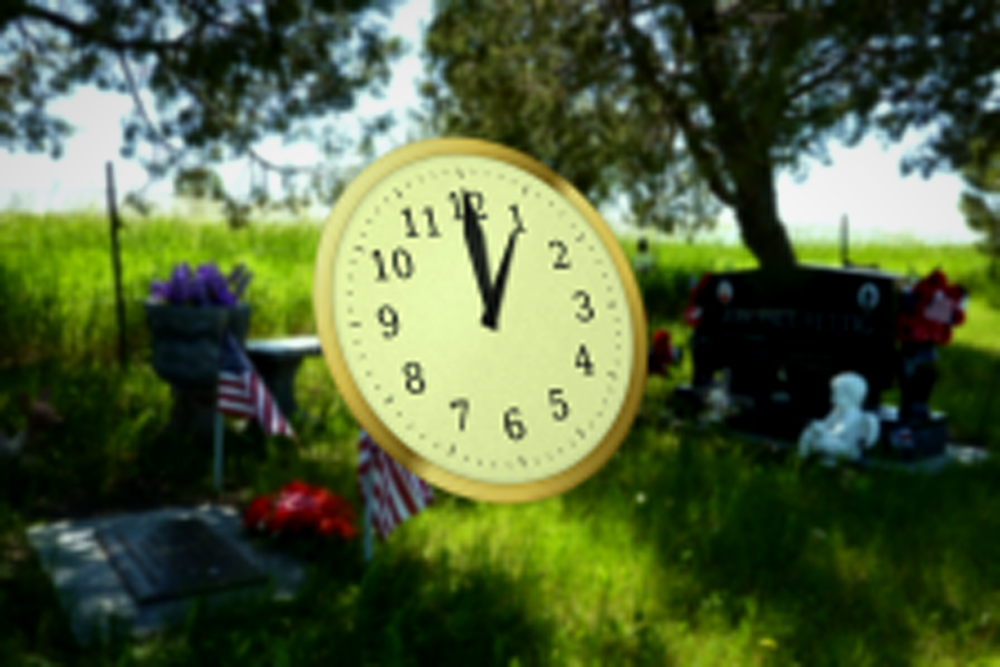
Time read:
1,00
